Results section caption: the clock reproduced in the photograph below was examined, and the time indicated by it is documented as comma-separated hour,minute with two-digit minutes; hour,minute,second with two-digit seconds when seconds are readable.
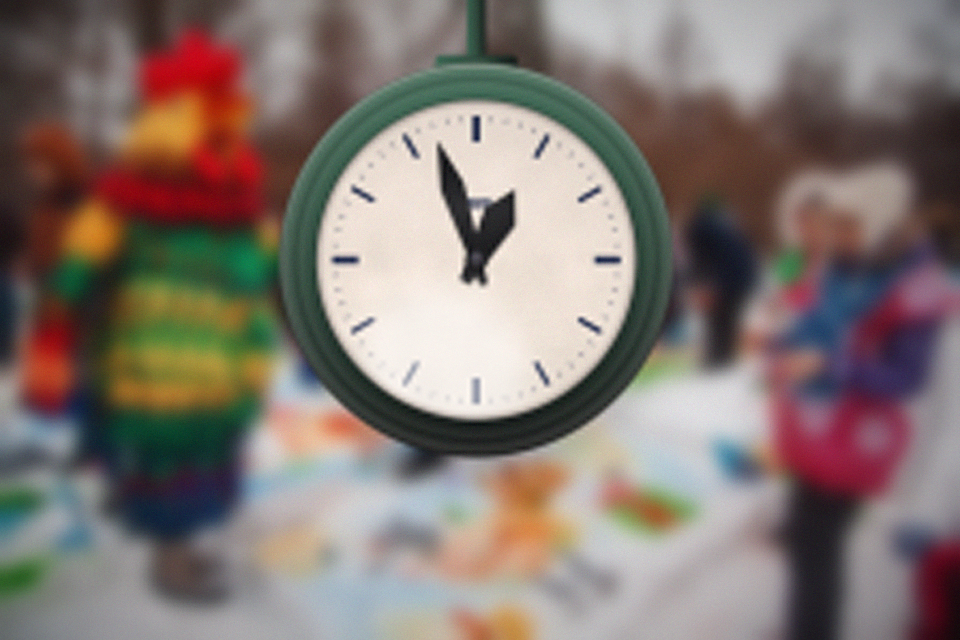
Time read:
12,57
